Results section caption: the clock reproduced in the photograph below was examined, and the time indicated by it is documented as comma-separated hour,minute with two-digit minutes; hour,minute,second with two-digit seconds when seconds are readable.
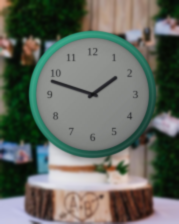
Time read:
1,48
